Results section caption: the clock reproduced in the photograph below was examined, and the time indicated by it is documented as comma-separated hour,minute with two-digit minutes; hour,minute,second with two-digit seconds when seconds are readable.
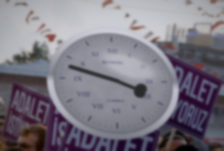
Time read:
3,48
